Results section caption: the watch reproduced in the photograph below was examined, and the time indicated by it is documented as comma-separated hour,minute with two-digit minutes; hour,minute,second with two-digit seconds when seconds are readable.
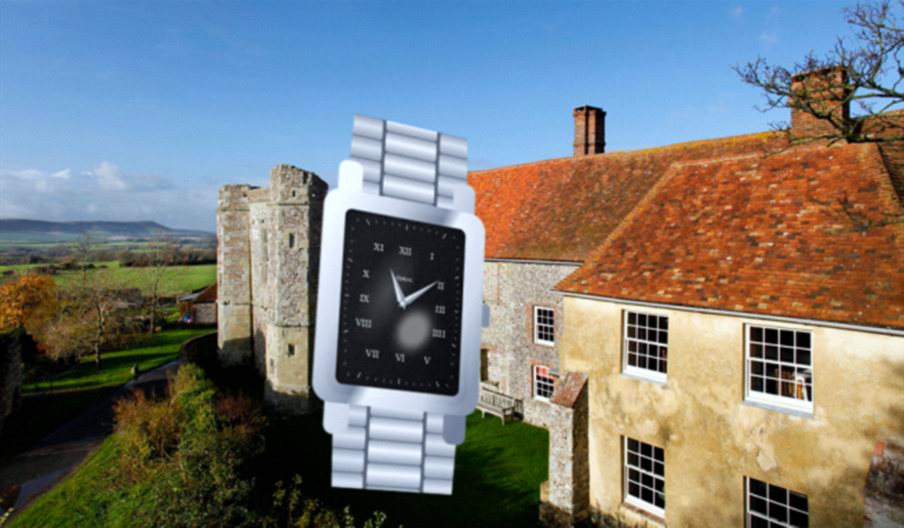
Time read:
11,09
